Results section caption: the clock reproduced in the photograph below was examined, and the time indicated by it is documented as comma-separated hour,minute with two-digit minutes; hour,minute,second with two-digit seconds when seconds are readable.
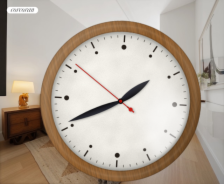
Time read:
1,40,51
